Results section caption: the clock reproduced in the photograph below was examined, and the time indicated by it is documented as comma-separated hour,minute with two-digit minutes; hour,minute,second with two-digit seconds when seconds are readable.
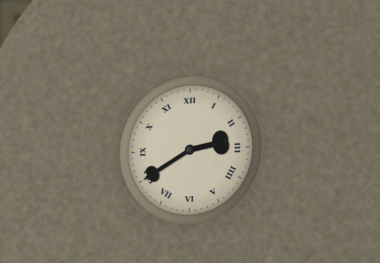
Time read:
2,40
